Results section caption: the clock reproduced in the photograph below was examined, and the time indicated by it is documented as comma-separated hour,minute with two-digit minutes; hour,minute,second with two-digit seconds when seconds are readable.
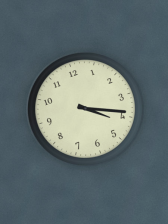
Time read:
4,19
